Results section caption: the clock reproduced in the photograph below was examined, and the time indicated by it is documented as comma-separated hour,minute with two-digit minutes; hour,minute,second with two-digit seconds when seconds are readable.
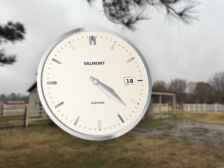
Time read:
4,22
